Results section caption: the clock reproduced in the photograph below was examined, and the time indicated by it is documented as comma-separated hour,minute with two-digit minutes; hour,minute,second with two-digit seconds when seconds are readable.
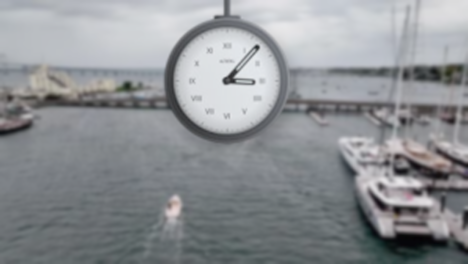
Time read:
3,07
